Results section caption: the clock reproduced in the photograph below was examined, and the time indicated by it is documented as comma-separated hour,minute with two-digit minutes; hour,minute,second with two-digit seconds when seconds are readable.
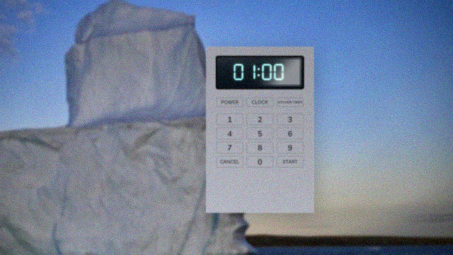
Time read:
1,00
